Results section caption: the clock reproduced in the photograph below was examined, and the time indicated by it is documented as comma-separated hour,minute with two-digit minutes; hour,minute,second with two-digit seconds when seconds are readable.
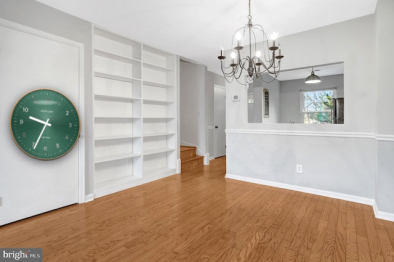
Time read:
9,34
